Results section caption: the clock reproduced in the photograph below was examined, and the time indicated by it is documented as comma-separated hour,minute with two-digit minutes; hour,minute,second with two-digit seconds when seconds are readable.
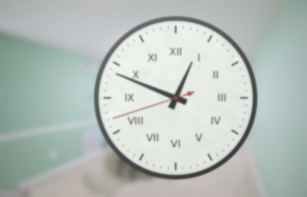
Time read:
12,48,42
